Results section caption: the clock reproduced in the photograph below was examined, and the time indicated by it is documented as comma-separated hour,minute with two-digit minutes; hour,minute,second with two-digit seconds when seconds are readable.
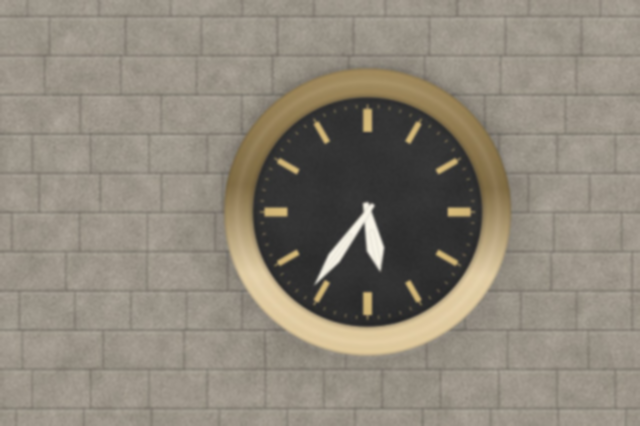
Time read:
5,36
